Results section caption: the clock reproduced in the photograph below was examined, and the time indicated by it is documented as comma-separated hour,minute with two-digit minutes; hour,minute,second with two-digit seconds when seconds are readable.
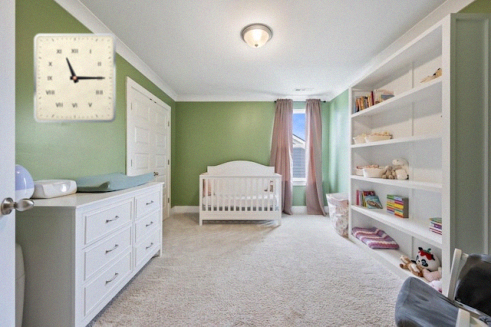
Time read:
11,15
